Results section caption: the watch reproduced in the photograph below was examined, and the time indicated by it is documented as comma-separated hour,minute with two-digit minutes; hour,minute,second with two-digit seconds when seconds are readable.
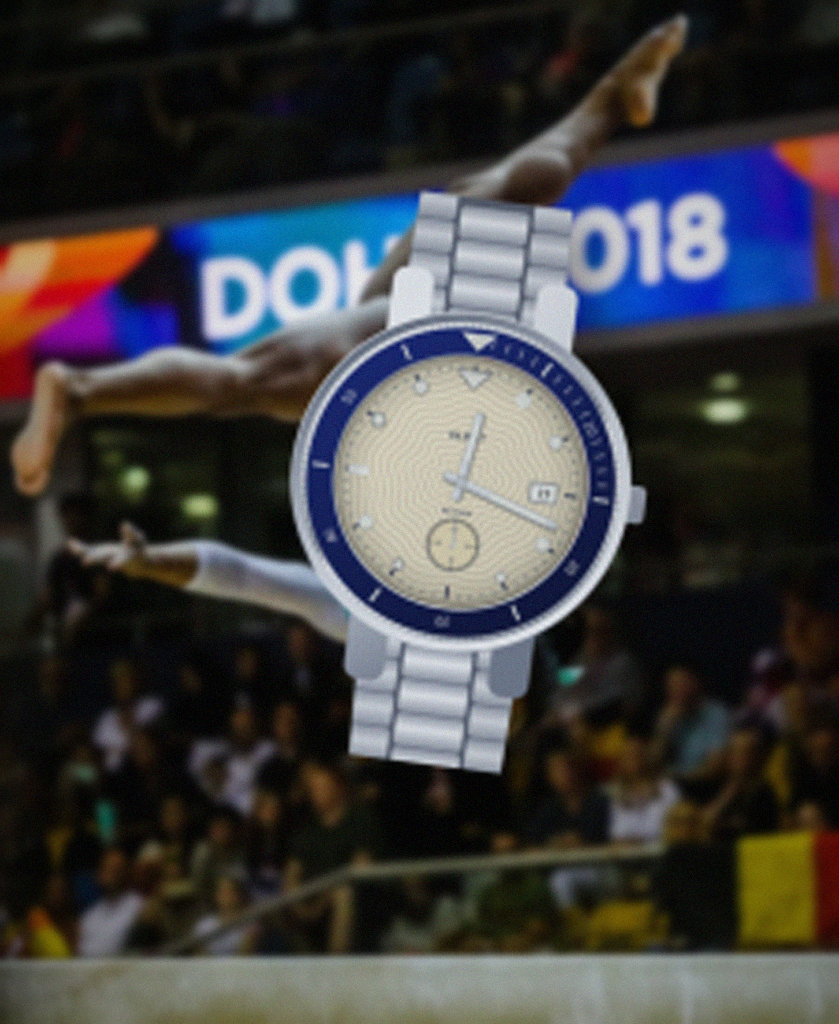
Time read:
12,18
